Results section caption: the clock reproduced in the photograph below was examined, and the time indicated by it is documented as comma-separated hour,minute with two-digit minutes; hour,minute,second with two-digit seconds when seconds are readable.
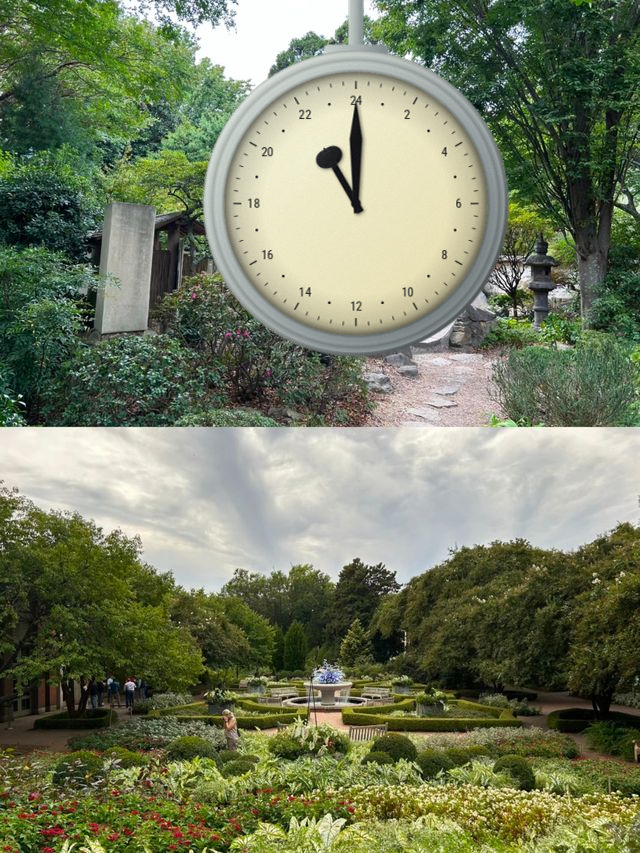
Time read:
22,00
